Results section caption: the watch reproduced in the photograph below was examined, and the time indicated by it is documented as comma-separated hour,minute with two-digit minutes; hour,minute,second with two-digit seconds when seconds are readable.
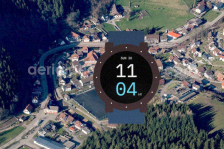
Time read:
11,04
